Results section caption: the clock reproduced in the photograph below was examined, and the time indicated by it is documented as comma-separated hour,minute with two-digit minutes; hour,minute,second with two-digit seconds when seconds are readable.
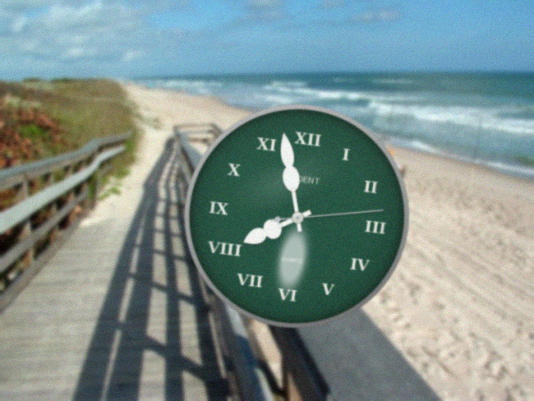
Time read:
7,57,13
